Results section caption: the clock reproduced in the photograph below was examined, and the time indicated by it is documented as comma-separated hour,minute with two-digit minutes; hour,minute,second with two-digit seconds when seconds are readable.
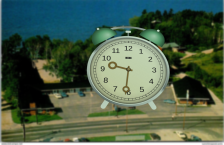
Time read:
9,31
